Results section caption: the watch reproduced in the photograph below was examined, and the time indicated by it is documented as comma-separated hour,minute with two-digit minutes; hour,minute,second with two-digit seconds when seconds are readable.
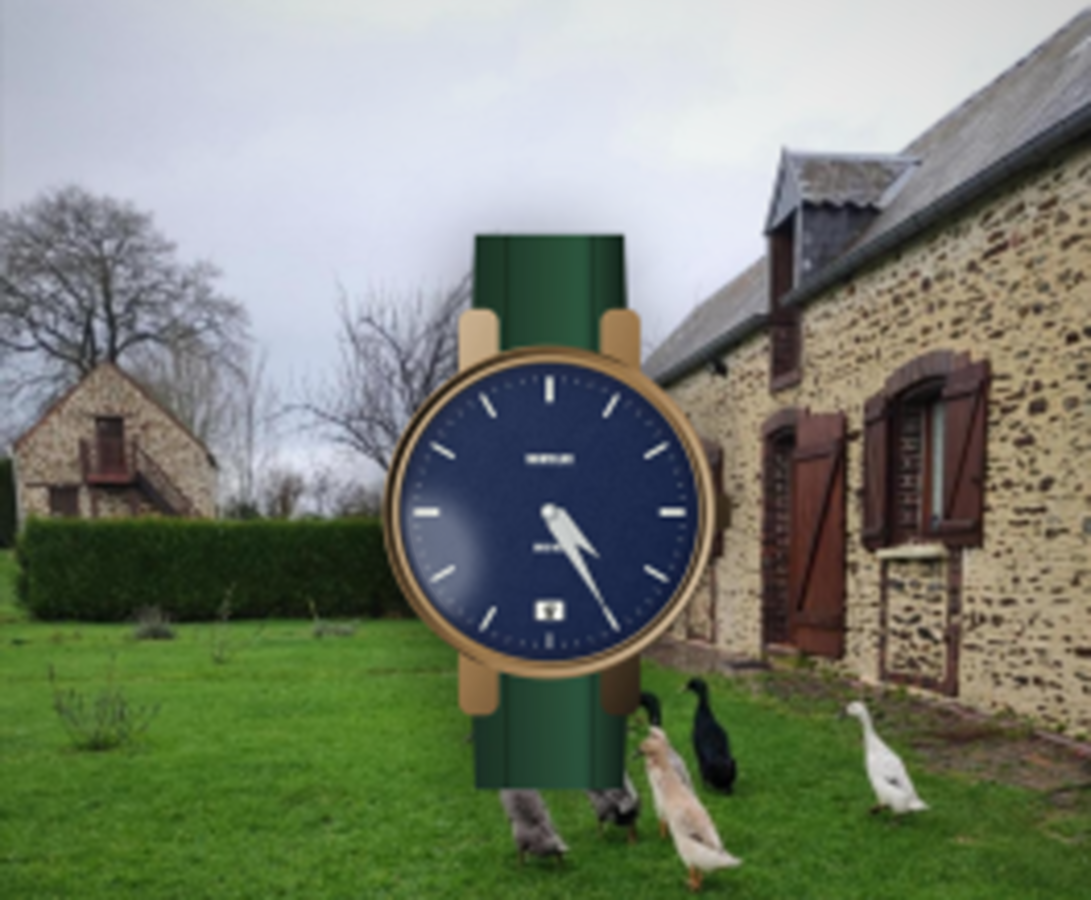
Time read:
4,25
